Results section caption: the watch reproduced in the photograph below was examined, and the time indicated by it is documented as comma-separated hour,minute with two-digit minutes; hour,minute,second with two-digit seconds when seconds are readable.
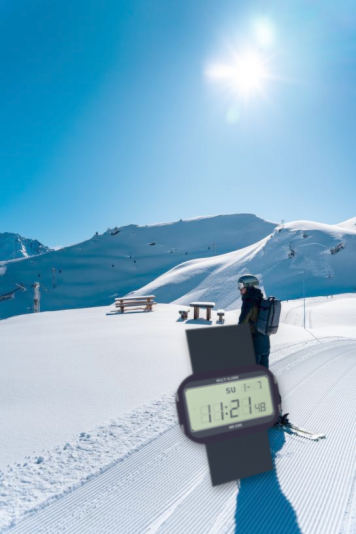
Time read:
11,21
